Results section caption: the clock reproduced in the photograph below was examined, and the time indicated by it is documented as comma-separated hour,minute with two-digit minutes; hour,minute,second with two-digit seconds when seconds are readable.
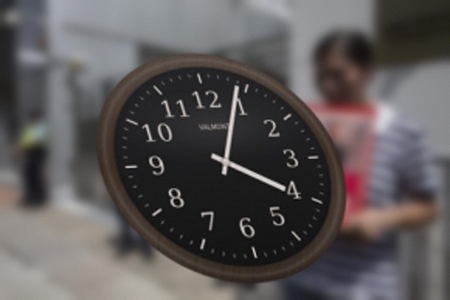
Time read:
4,04
